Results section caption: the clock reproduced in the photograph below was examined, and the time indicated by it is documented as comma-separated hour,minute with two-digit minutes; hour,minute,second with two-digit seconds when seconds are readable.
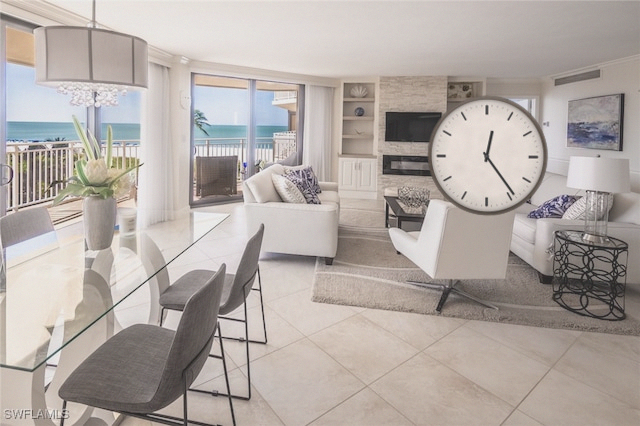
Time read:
12,24
